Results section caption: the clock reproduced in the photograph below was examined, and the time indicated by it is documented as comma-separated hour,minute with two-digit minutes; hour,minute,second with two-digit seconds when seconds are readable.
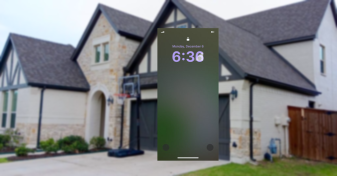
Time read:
6,36
